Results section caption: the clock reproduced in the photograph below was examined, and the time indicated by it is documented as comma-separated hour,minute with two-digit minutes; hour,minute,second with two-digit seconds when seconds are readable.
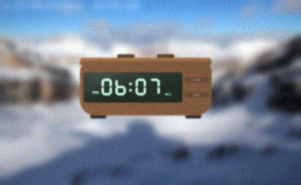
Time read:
6,07
